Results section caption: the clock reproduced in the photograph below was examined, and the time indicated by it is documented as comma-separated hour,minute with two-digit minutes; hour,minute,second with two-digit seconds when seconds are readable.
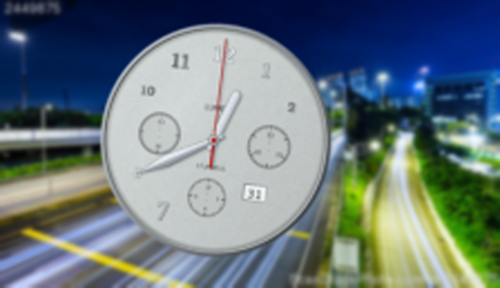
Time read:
12,40
